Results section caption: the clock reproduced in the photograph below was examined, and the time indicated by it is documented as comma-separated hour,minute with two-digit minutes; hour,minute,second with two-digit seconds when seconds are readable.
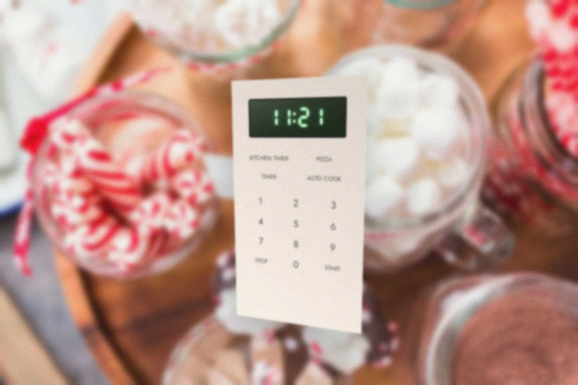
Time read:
11,21
